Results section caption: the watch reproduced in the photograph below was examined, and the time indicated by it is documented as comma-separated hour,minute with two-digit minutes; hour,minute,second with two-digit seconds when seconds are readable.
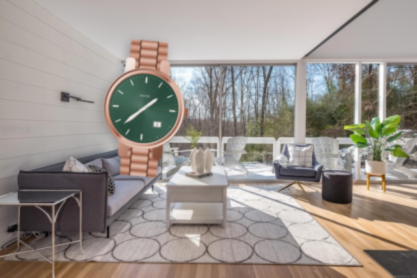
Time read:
1,38
